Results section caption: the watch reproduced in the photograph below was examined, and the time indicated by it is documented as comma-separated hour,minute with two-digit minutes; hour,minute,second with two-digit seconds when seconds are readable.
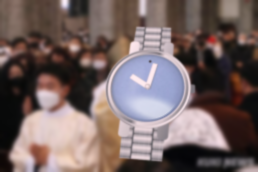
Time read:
10,02
